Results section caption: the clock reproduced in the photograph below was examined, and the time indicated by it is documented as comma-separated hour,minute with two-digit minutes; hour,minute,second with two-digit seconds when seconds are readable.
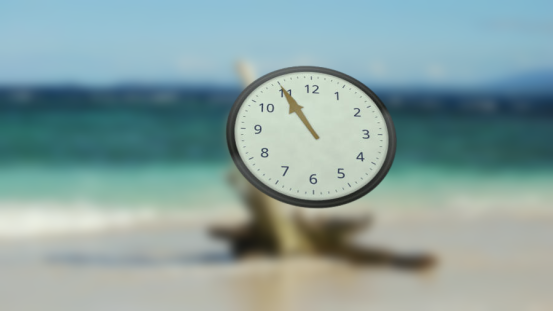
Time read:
10,55
